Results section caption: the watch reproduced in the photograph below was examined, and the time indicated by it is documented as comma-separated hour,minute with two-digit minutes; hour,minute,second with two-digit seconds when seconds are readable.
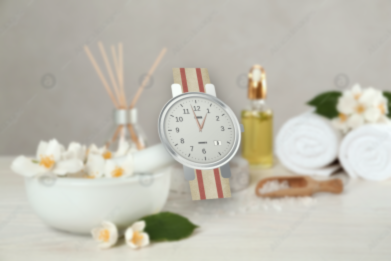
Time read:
12,58
